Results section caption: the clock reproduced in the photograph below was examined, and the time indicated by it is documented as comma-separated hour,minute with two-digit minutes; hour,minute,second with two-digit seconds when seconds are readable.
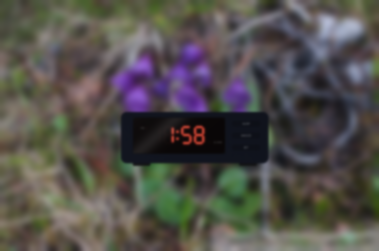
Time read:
1,58
